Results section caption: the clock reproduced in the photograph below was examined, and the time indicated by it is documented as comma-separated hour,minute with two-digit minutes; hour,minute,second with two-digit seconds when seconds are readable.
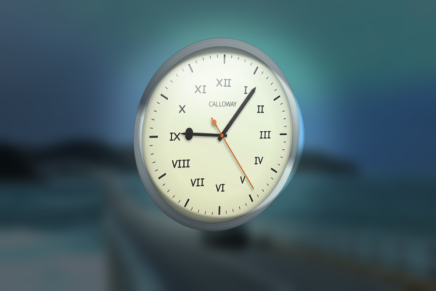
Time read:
9,06,24
